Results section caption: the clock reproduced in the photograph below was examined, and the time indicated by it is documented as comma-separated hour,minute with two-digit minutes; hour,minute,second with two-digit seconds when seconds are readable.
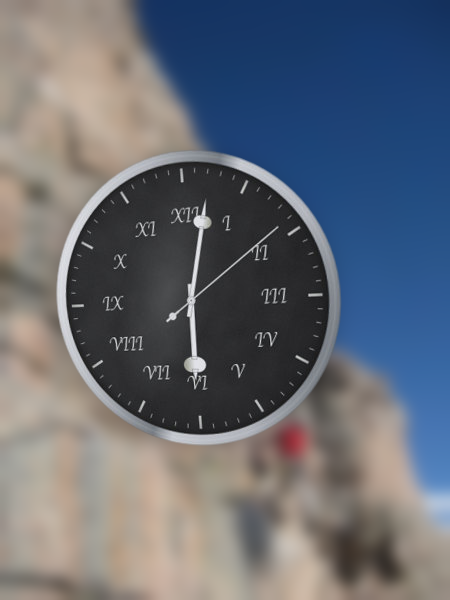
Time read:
6,02,09
